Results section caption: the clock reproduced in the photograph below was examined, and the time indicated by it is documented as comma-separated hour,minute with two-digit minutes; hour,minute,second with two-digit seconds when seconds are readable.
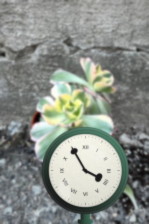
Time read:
3,55
